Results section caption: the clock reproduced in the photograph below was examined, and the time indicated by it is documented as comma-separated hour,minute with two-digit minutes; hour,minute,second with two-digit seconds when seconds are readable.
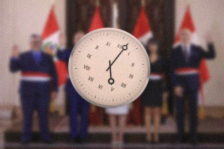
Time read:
5,02
